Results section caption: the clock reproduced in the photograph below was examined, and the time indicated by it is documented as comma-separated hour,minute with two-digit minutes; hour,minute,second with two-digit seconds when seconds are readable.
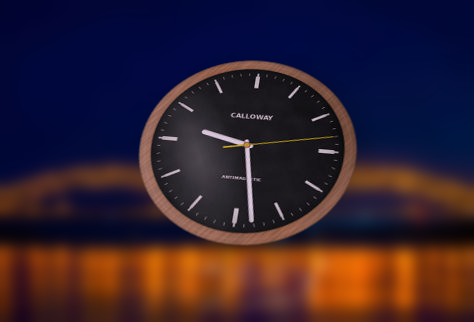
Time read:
9,28,13
